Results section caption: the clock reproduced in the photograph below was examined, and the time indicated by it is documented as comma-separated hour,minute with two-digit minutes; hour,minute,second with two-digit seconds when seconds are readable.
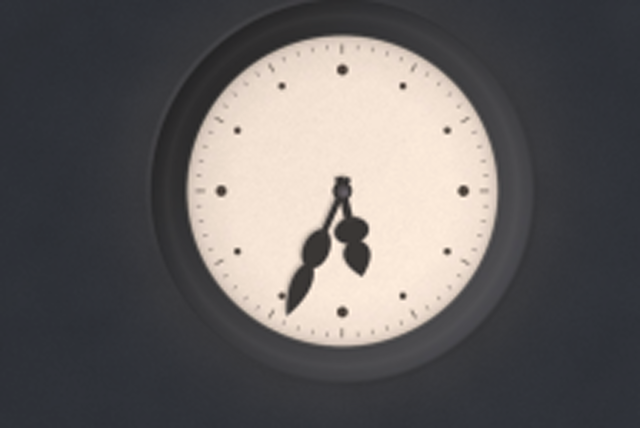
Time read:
5,34
